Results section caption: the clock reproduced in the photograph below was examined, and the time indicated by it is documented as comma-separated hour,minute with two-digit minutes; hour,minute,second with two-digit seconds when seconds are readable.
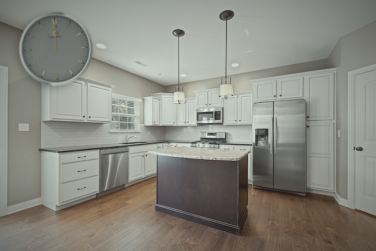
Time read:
12,00
